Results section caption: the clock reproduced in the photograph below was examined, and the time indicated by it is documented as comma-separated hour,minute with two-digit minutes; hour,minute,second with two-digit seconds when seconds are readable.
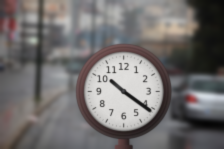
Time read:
10,21
